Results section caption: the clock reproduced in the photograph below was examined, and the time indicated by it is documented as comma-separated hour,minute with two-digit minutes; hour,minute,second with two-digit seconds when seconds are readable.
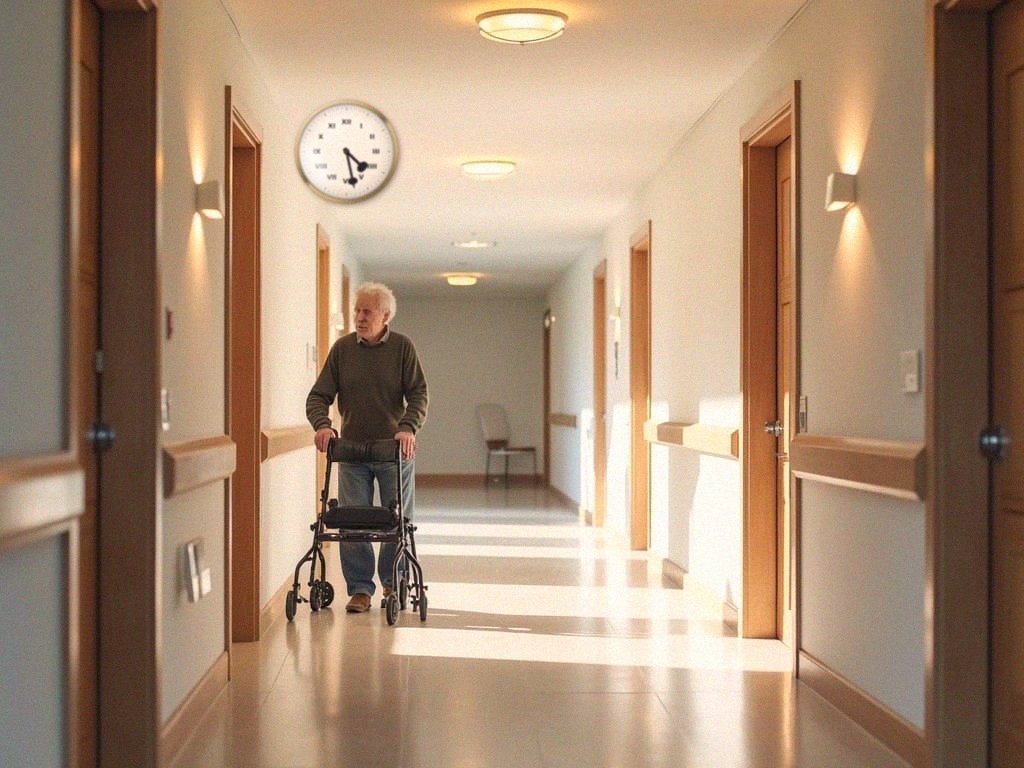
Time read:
4,28
